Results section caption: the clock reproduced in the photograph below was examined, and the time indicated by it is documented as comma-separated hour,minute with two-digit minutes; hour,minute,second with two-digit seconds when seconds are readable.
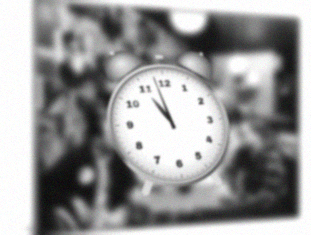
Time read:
10,58
